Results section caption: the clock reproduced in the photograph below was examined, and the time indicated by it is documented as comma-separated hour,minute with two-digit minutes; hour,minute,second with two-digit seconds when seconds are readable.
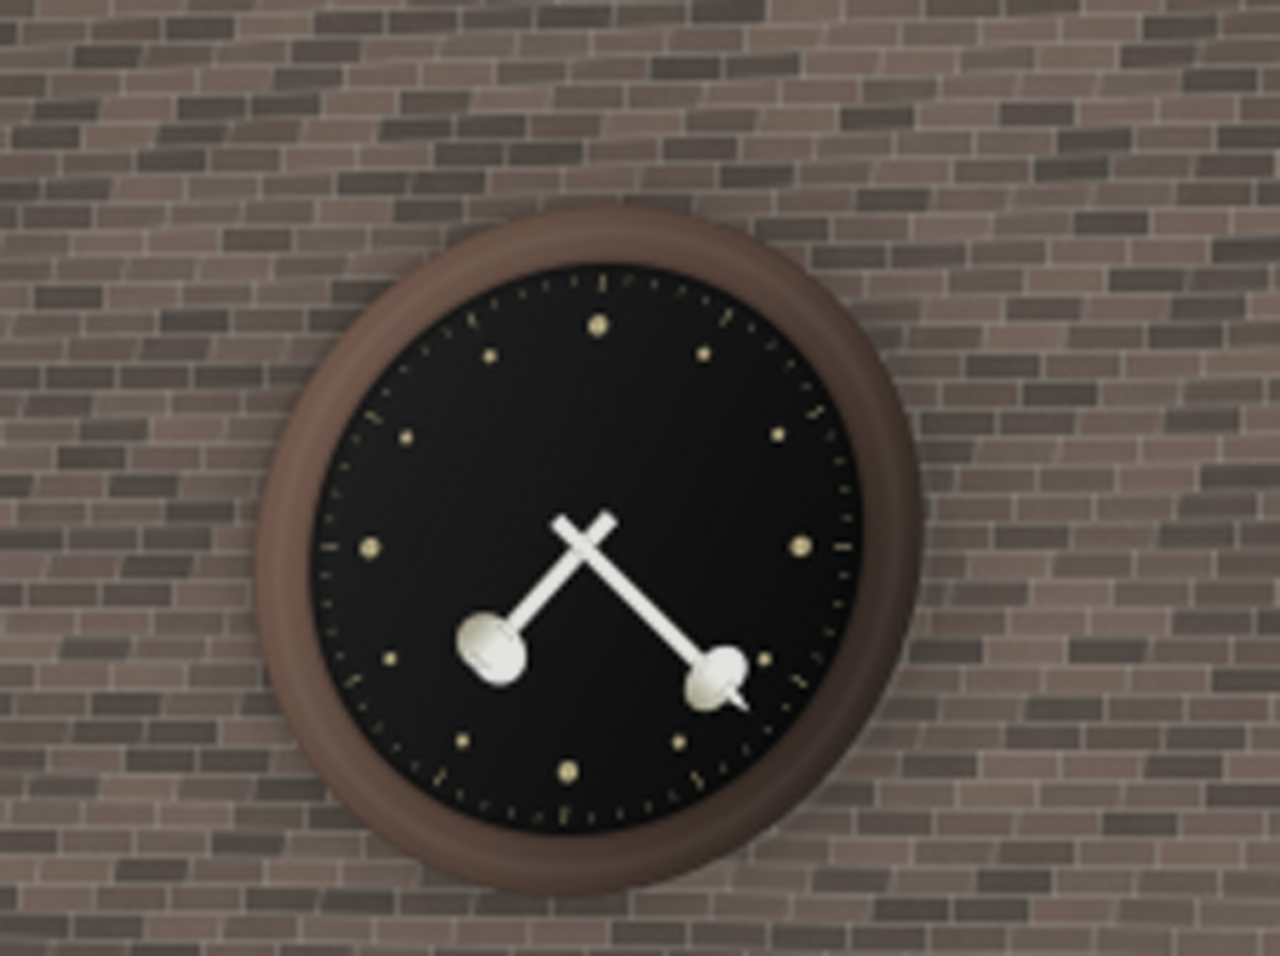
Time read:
7,22
